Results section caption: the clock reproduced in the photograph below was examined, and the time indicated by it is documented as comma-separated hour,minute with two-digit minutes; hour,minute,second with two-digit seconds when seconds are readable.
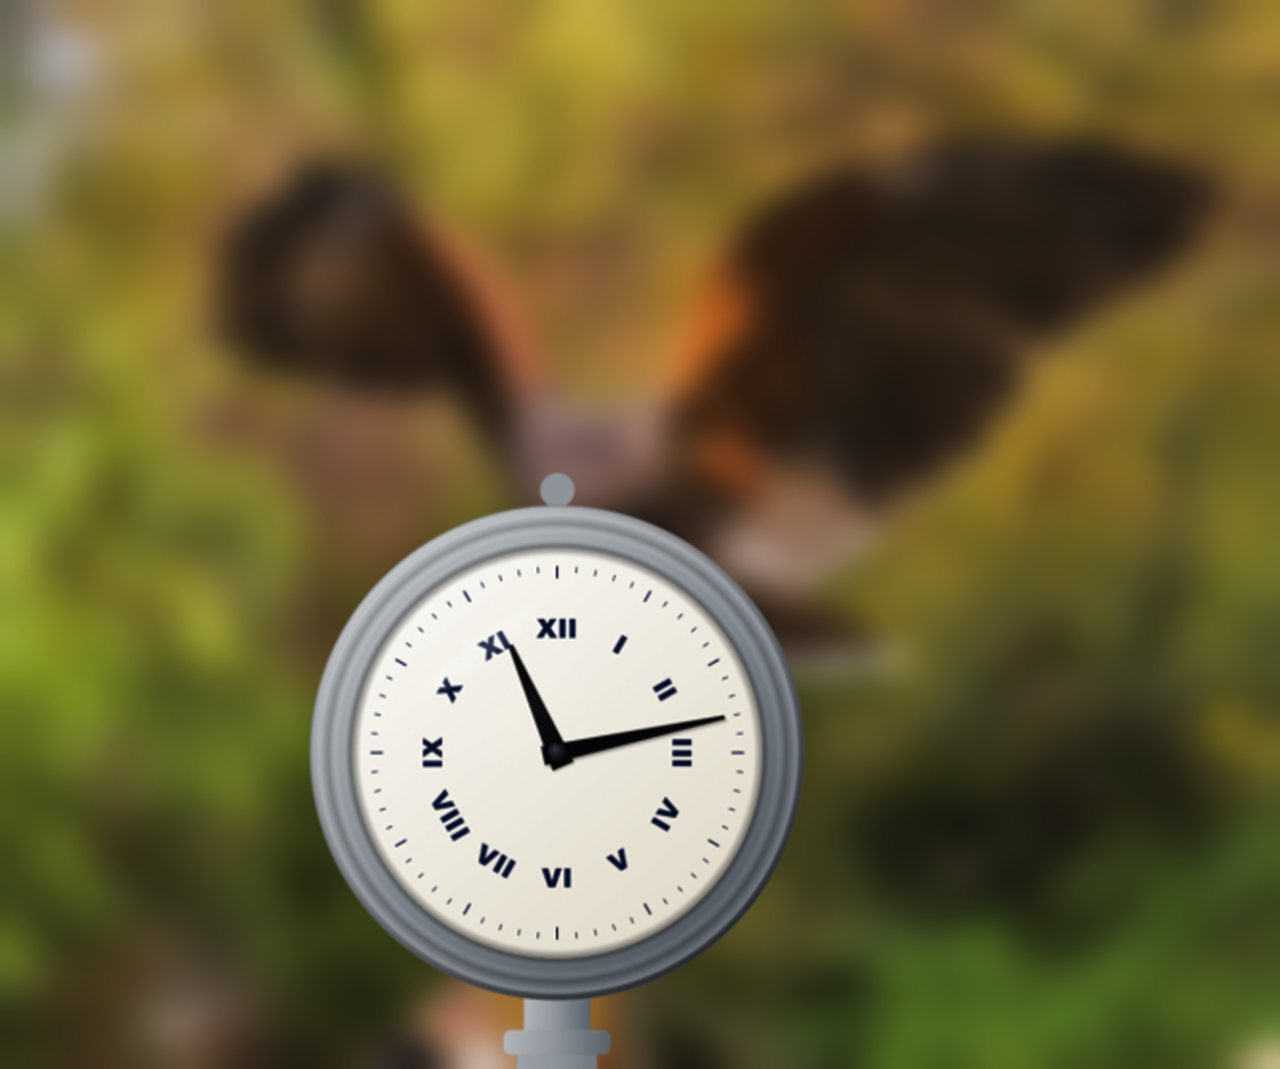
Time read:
11,13
